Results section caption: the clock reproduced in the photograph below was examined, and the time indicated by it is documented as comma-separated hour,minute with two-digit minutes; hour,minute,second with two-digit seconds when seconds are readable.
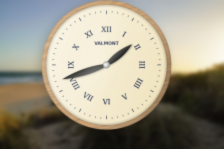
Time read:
1,42
